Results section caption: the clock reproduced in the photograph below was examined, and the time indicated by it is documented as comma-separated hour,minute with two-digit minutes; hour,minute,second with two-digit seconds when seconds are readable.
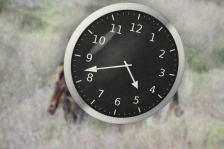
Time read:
4,42
